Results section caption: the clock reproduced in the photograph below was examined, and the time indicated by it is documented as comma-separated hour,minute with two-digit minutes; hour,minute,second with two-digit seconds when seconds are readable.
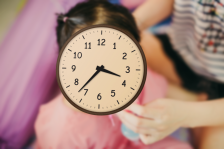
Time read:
3,37
